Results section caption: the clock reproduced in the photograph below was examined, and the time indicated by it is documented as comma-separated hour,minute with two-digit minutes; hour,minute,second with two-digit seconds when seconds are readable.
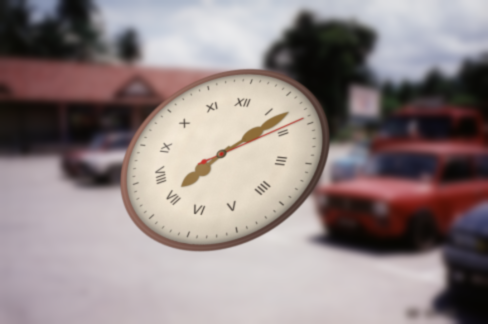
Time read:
7,07,09
